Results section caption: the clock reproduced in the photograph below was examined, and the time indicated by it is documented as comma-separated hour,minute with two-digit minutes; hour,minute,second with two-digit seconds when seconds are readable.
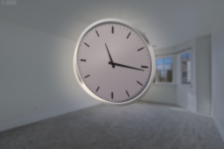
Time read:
11,16
